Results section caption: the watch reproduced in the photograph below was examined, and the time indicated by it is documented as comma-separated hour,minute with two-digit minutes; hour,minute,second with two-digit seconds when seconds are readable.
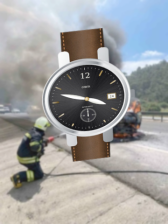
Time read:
3,48
